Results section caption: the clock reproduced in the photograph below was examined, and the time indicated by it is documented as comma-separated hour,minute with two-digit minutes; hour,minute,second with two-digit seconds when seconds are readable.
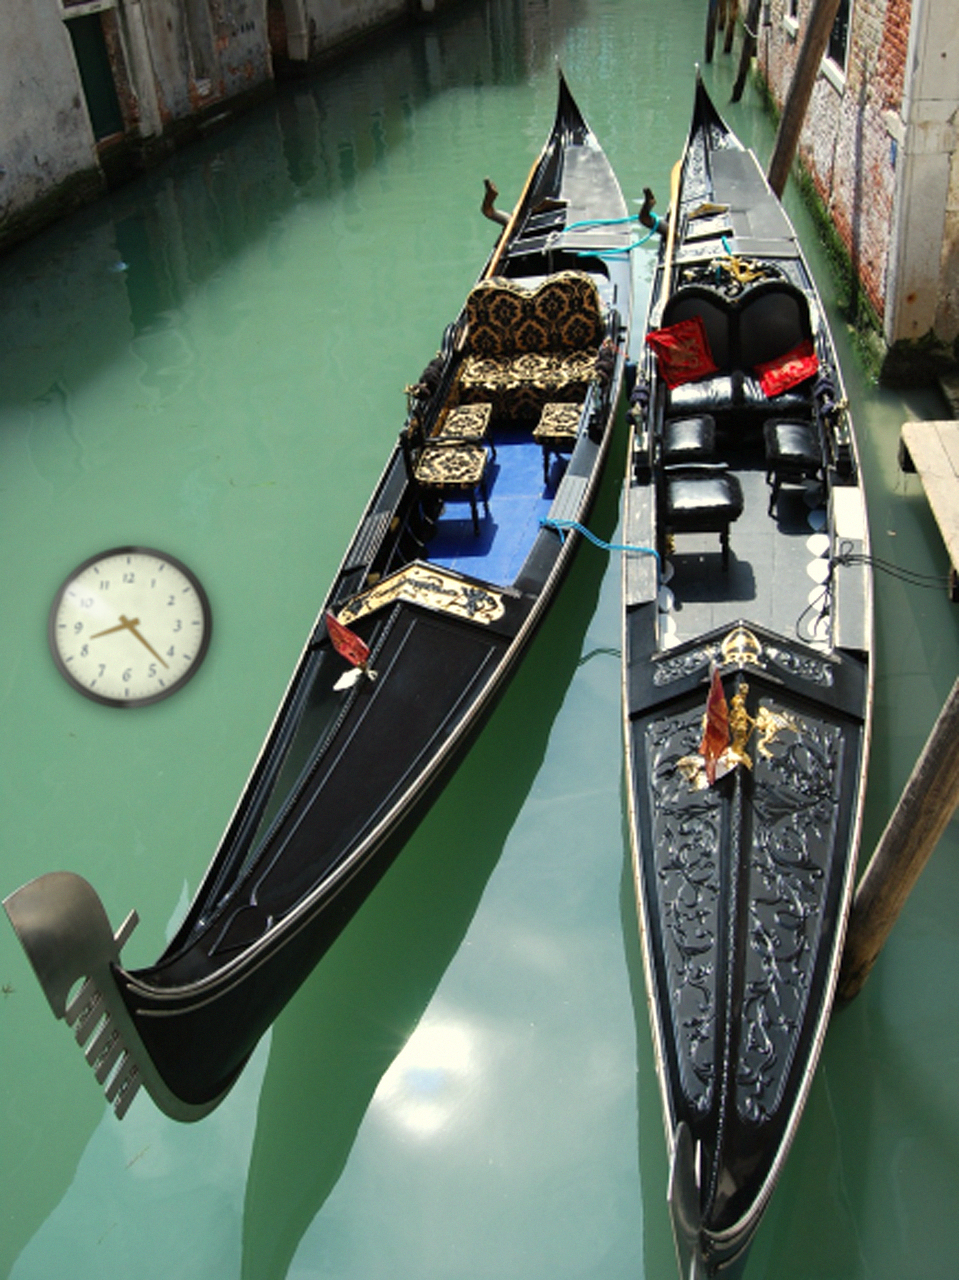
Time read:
8,23
